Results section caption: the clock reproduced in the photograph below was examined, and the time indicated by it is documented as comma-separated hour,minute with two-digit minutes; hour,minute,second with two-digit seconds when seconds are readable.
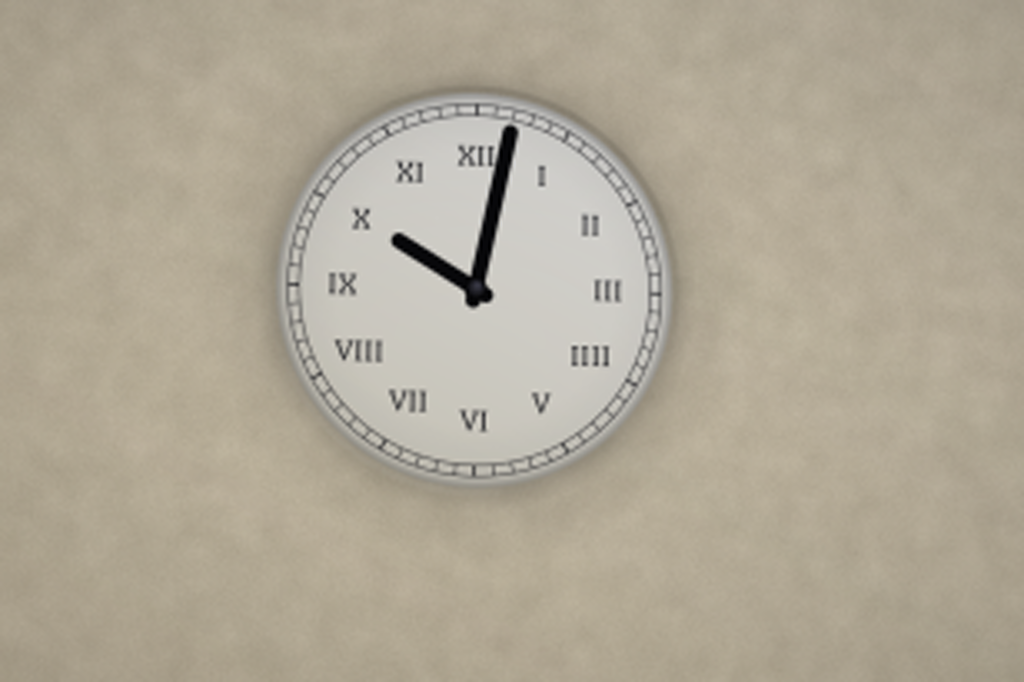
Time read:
10,02
